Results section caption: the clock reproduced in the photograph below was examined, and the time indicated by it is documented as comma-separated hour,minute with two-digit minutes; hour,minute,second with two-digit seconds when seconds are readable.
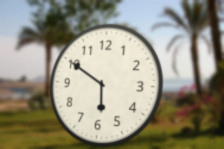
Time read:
5,50
